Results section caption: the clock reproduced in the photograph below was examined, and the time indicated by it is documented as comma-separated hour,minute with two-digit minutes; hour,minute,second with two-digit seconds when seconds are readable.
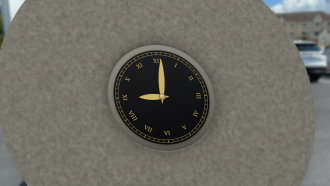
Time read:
9,01
